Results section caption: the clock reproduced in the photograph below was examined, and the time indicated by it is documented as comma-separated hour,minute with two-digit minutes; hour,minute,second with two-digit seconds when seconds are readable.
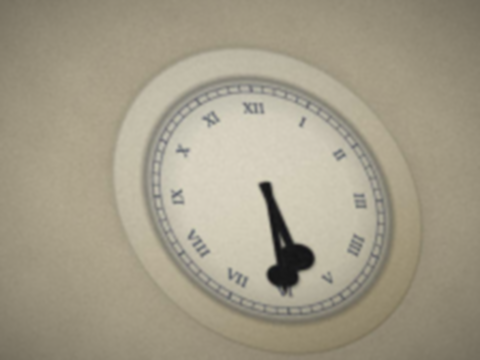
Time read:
5,30
